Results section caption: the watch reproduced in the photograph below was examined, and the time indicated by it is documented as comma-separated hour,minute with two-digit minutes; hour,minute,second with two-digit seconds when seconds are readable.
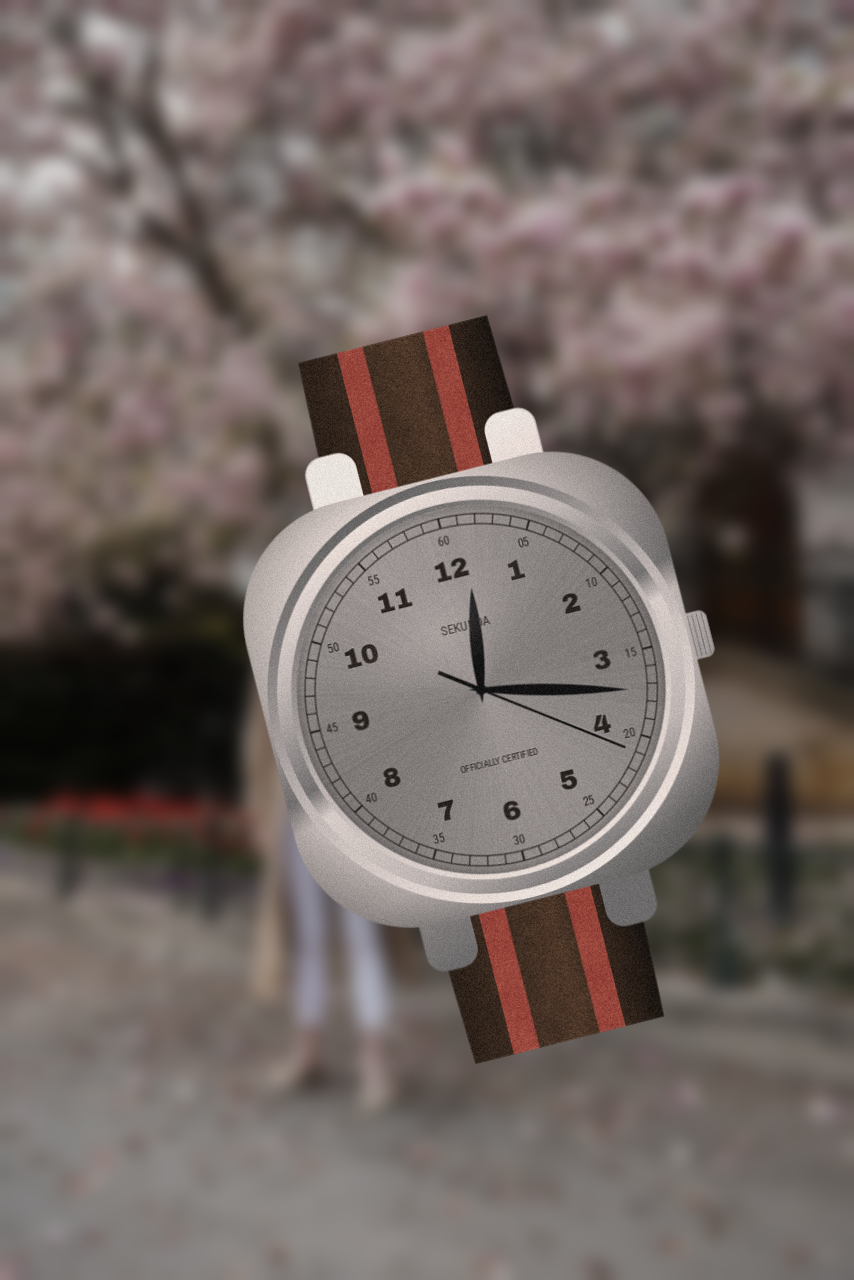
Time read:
12,17,21
